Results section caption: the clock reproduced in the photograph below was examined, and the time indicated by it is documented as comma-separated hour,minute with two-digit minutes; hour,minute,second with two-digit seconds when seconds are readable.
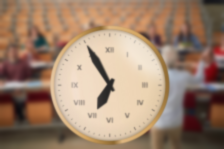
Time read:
6,55
